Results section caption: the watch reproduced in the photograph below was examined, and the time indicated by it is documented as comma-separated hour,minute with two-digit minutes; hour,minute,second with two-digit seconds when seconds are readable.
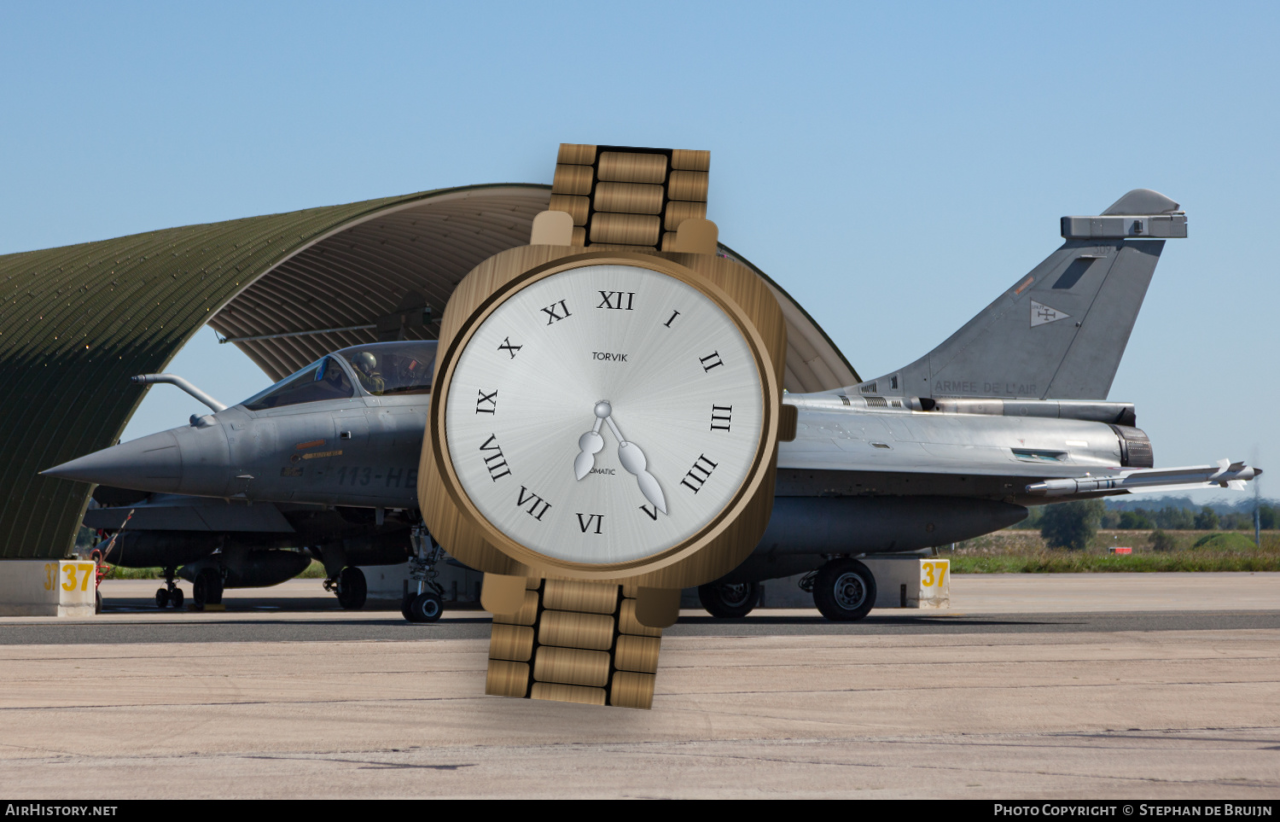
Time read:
6,24
